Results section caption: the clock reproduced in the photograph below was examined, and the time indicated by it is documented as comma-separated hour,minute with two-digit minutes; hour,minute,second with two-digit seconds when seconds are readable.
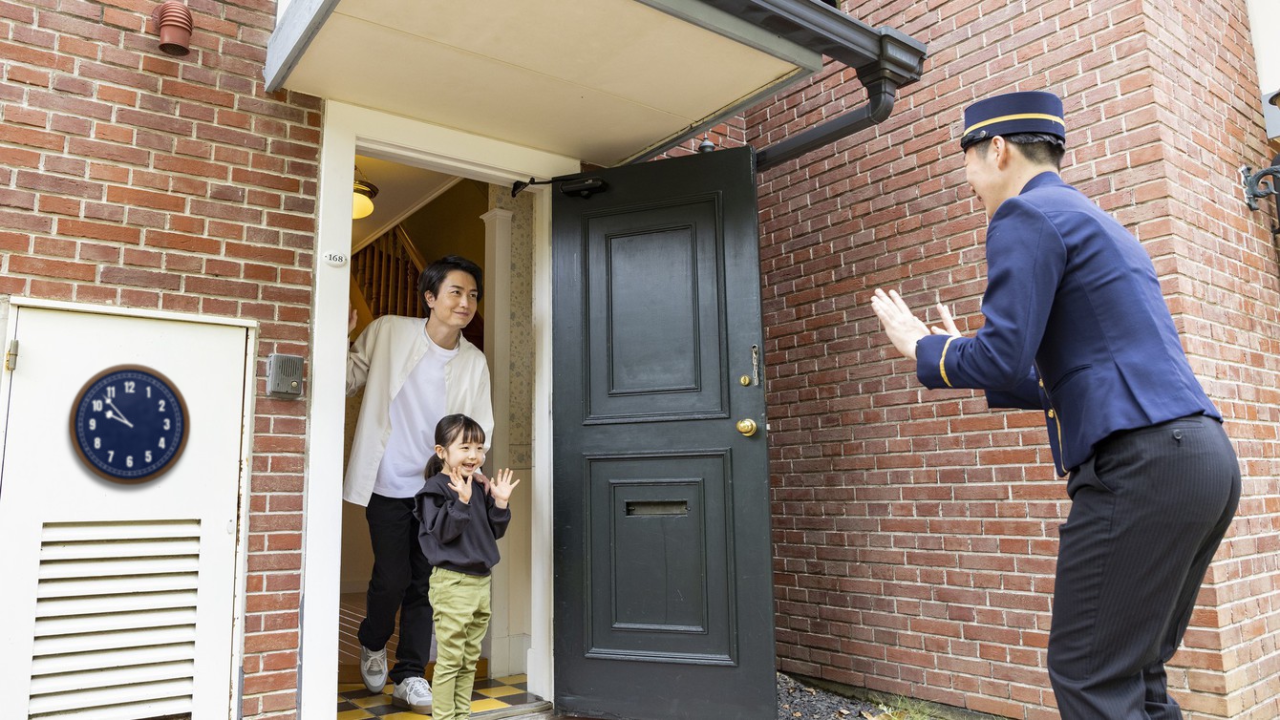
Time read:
9,53
